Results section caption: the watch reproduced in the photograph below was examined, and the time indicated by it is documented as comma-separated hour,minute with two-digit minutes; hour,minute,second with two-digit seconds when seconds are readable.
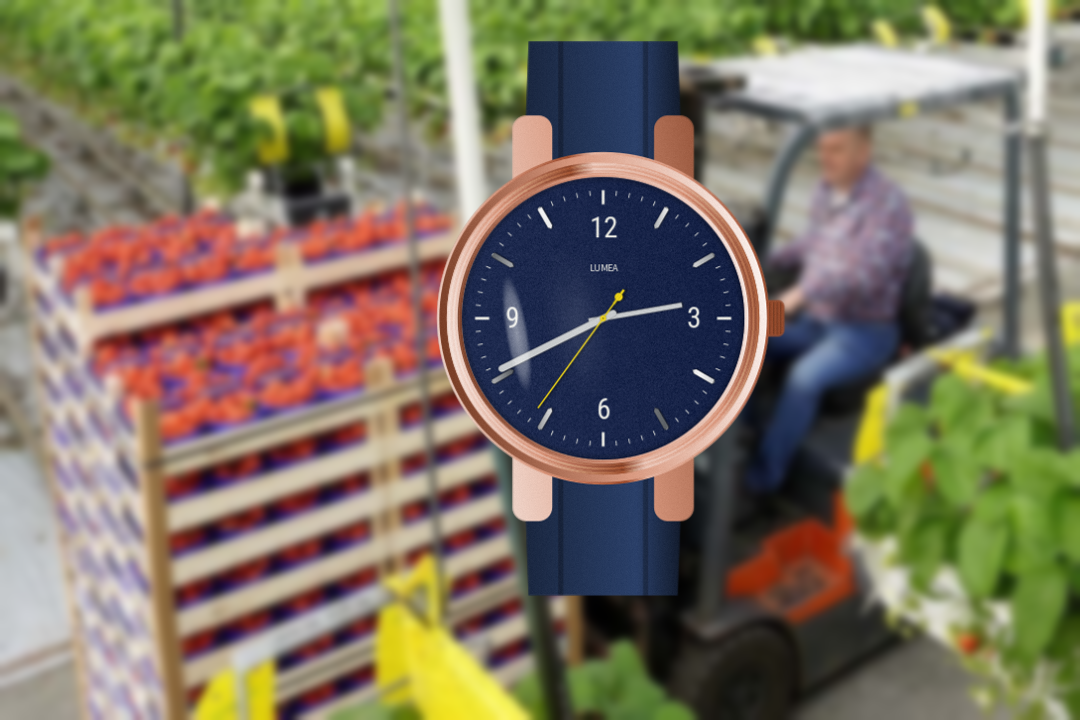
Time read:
2,40,36
